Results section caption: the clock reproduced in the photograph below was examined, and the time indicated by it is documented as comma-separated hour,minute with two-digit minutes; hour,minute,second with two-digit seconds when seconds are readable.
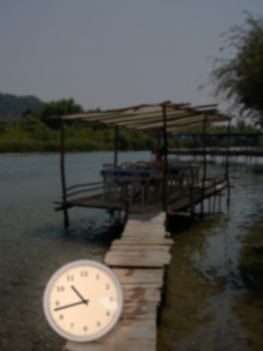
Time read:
10,43
